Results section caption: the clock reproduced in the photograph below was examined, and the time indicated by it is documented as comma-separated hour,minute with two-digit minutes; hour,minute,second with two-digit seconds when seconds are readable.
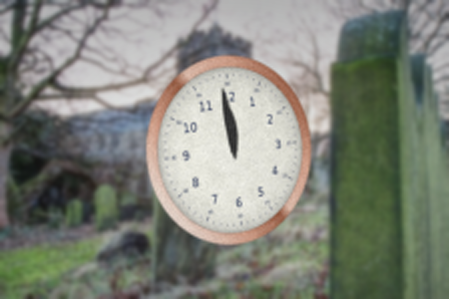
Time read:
11,59
